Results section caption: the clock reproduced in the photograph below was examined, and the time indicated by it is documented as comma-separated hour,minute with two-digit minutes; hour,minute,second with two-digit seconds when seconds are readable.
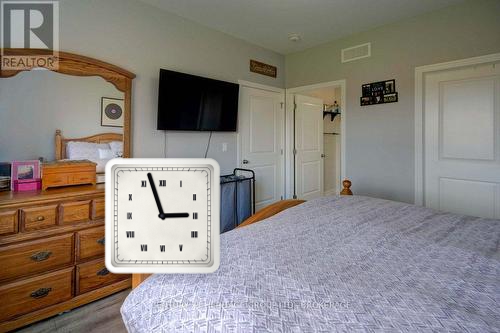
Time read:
2,57
